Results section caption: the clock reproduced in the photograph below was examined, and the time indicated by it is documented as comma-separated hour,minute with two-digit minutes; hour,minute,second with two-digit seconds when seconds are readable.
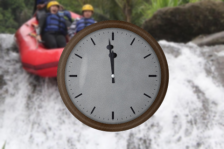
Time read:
11,59
